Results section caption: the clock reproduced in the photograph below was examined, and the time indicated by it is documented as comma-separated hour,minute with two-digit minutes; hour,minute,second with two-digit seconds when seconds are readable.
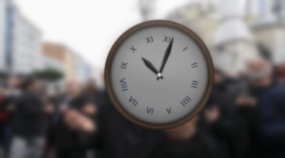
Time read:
10,01
